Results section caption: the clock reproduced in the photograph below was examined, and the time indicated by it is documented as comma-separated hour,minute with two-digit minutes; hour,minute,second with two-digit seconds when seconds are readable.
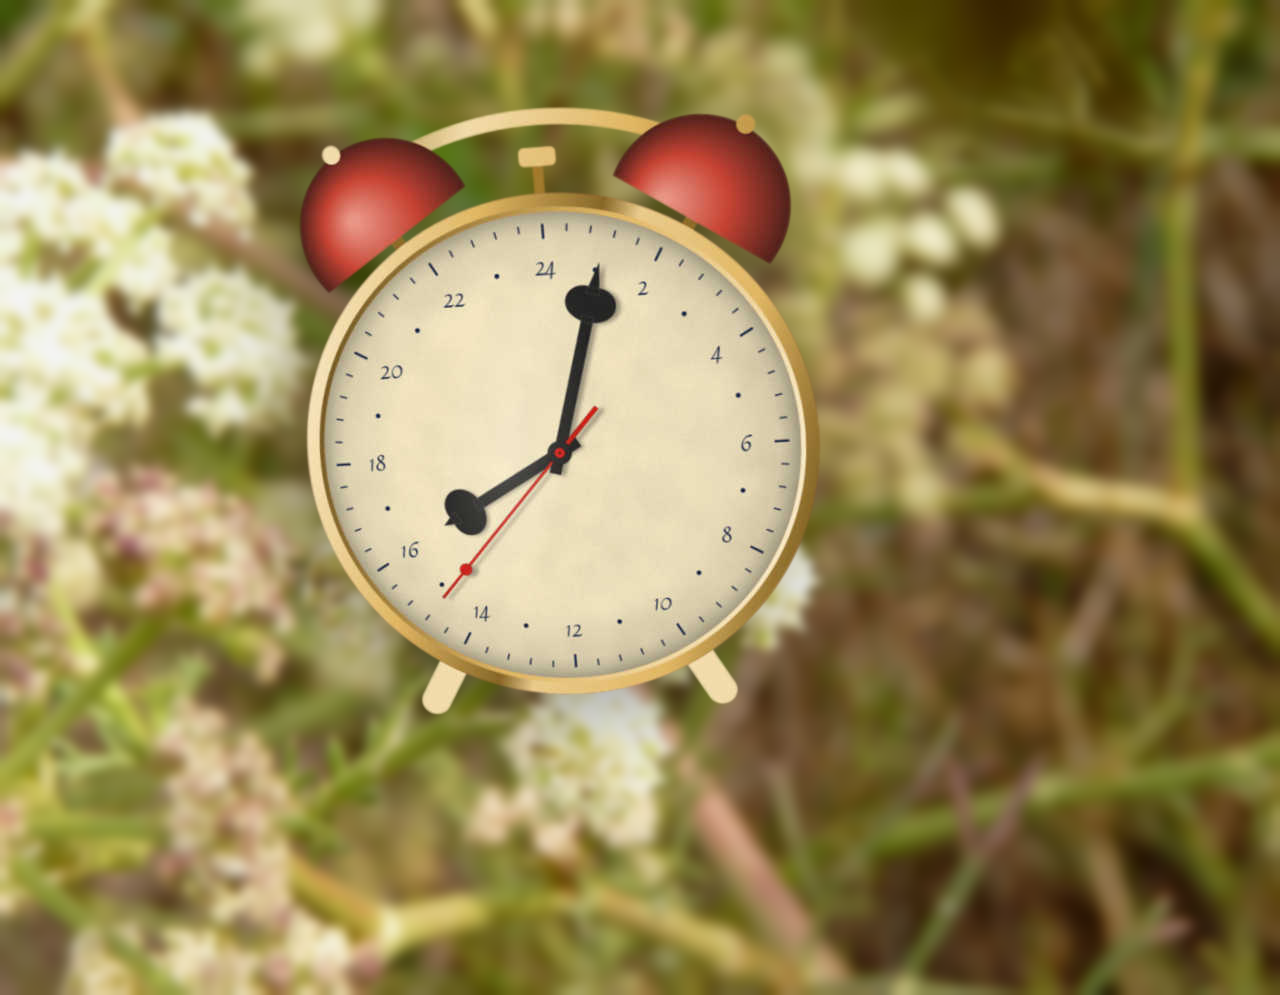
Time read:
16,02,37
